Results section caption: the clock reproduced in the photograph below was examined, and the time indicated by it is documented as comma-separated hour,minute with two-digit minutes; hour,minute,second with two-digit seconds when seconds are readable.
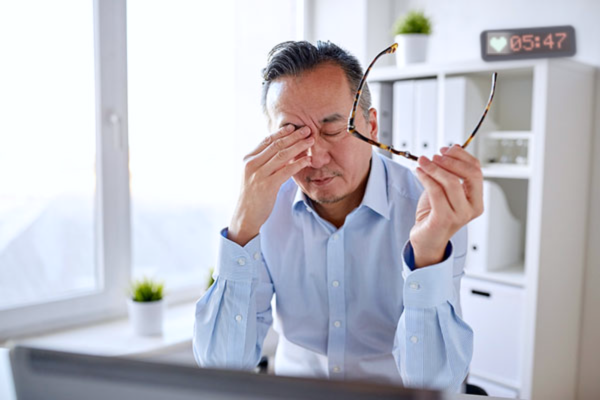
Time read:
5,47
